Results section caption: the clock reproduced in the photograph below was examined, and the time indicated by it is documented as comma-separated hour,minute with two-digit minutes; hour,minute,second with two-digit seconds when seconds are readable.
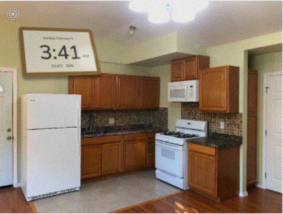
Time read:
3,41
